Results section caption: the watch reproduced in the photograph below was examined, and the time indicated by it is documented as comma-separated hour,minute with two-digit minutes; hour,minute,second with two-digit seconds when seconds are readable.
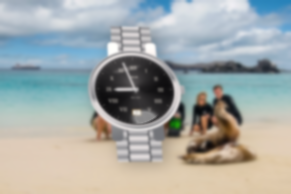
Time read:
8,57
